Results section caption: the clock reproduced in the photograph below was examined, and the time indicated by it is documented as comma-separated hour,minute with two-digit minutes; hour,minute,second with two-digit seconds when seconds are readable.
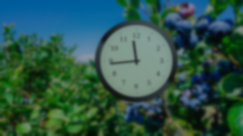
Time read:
11,44
